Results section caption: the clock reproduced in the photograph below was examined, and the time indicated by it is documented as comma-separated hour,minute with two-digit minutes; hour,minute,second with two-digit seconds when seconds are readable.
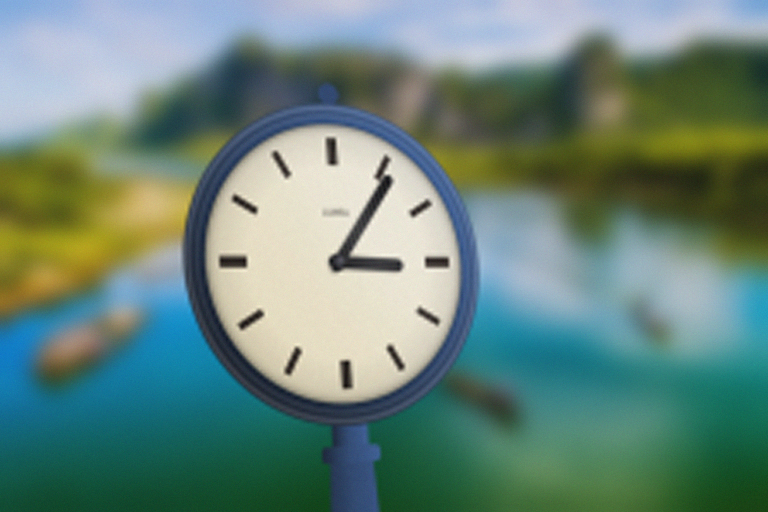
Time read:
3,06
